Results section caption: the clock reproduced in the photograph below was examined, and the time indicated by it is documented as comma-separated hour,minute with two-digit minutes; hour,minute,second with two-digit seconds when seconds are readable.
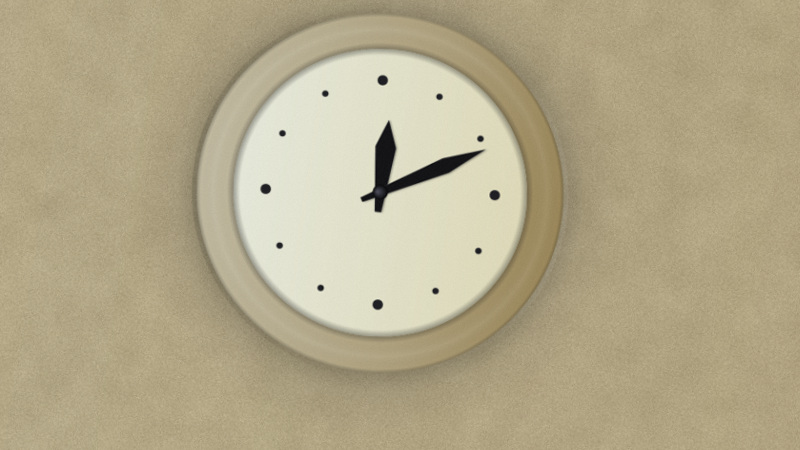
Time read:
12,11
